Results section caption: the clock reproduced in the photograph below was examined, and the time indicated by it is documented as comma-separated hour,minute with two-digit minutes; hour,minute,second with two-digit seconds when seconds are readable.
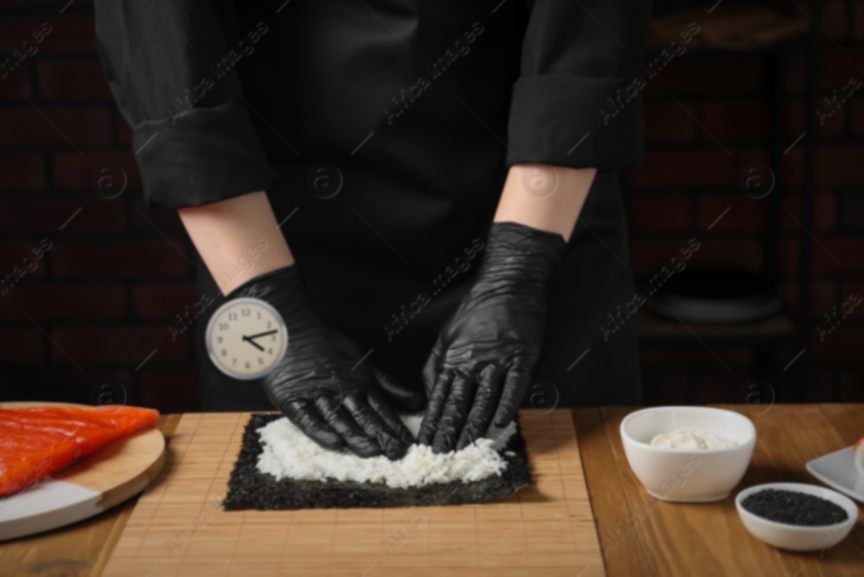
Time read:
4,13
